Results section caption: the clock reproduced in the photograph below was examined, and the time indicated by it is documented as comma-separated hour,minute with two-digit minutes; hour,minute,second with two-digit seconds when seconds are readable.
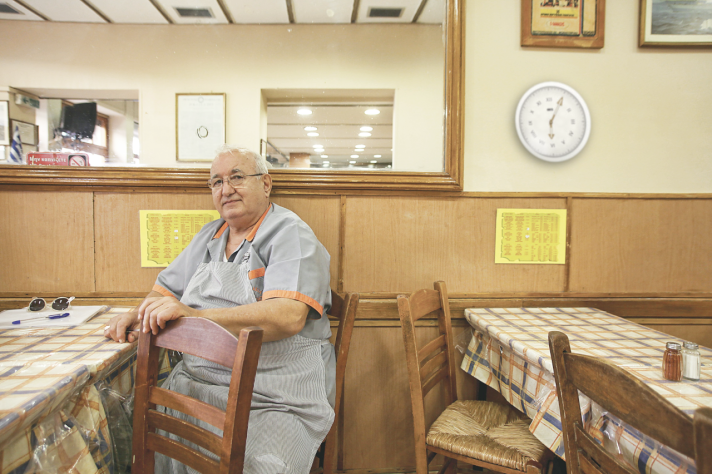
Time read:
6,05
